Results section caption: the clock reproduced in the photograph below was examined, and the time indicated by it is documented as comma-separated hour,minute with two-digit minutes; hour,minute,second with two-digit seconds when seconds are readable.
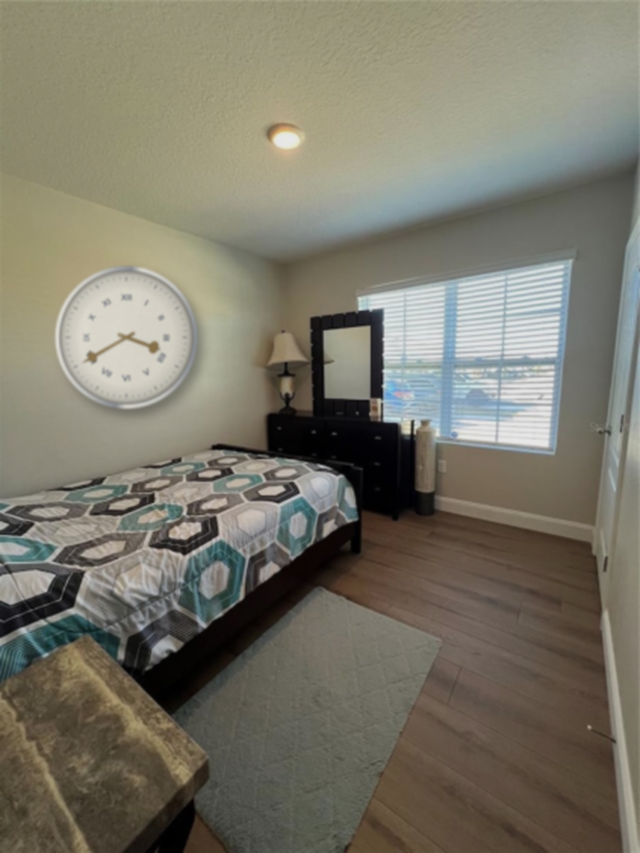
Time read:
3,40
